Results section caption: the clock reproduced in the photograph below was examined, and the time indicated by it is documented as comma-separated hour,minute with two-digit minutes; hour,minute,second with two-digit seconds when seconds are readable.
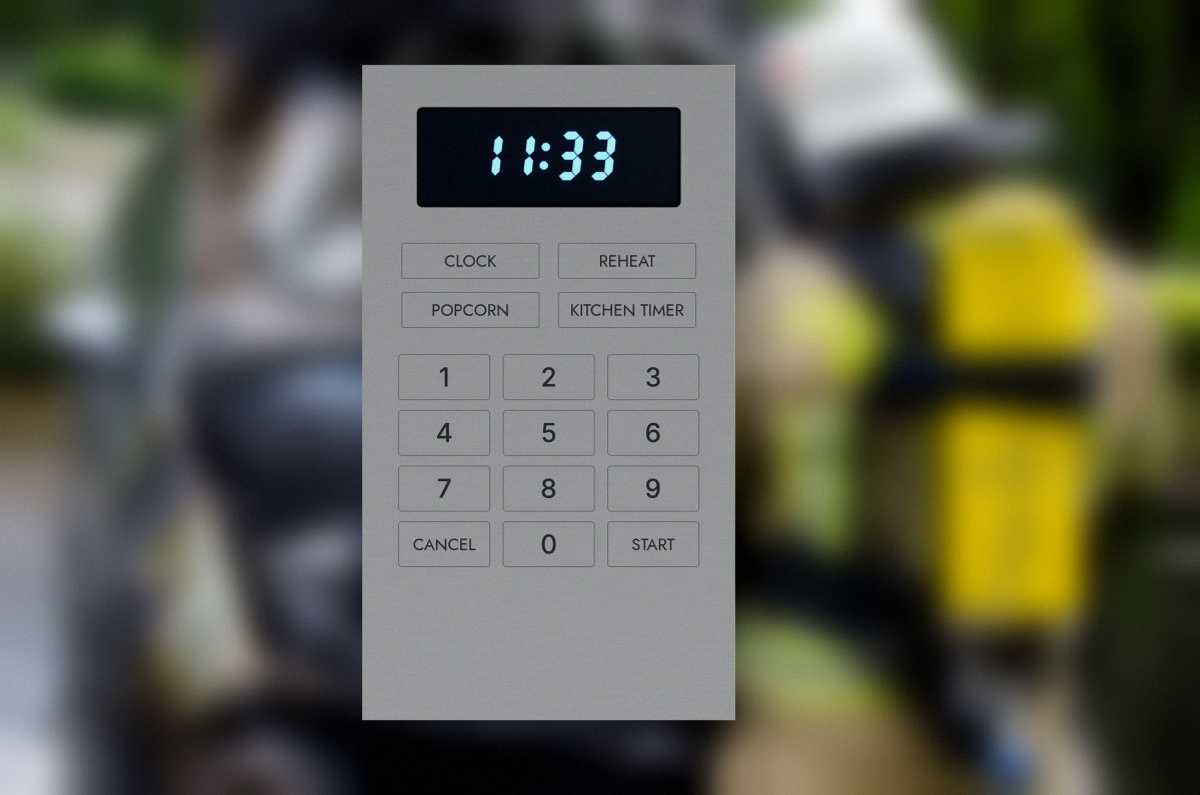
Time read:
11,33
